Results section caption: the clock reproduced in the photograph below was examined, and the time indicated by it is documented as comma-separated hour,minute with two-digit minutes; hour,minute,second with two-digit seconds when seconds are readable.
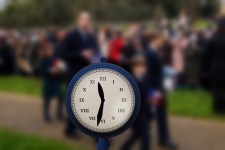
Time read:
11,32
